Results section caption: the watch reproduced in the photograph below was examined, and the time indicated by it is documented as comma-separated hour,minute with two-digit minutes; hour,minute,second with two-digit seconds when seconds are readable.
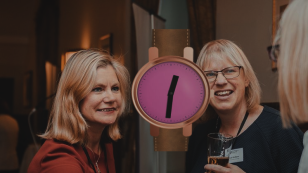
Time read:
12,31
